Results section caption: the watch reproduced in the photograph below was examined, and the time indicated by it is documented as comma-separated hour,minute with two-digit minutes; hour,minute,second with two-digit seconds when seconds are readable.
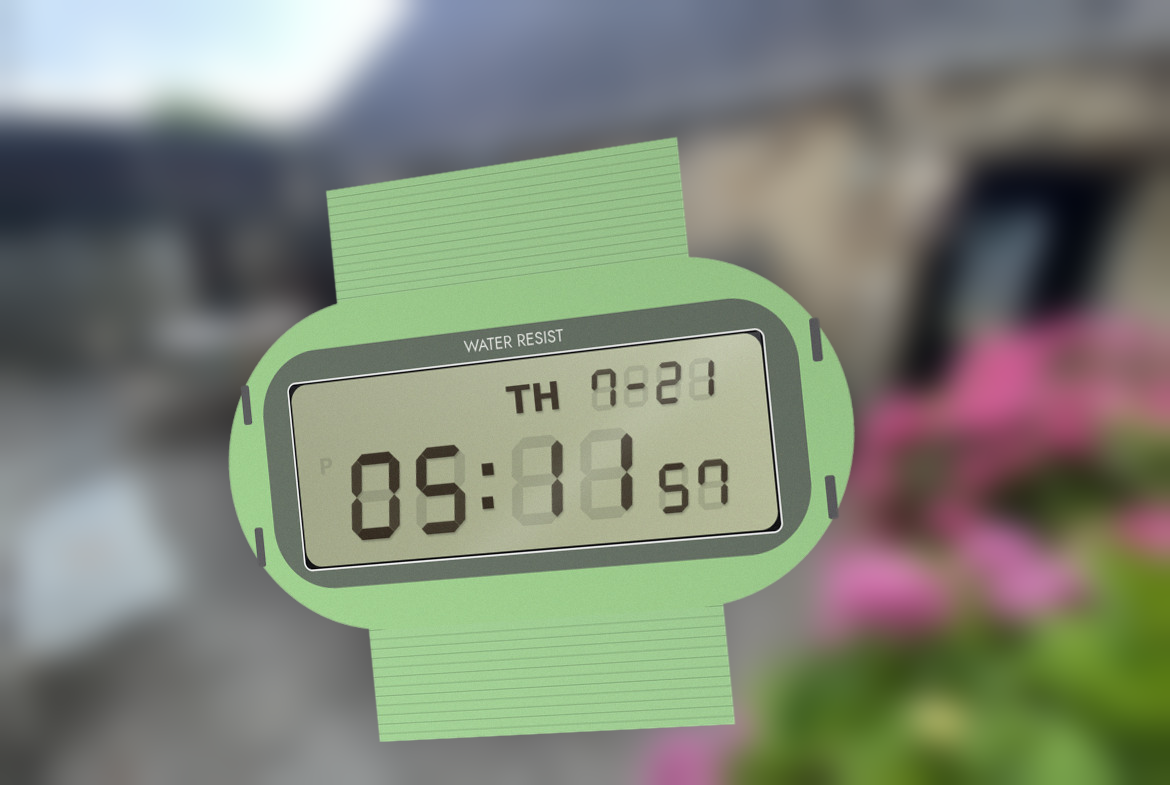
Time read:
5,11,57
